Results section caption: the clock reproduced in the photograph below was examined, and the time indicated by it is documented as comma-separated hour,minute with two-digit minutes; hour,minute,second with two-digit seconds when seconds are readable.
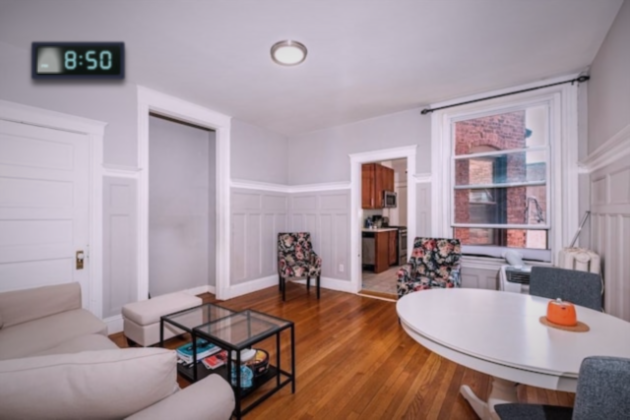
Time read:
8,50
